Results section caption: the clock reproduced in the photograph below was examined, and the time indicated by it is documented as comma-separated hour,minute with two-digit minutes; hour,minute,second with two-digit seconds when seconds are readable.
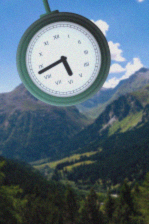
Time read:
5,43
